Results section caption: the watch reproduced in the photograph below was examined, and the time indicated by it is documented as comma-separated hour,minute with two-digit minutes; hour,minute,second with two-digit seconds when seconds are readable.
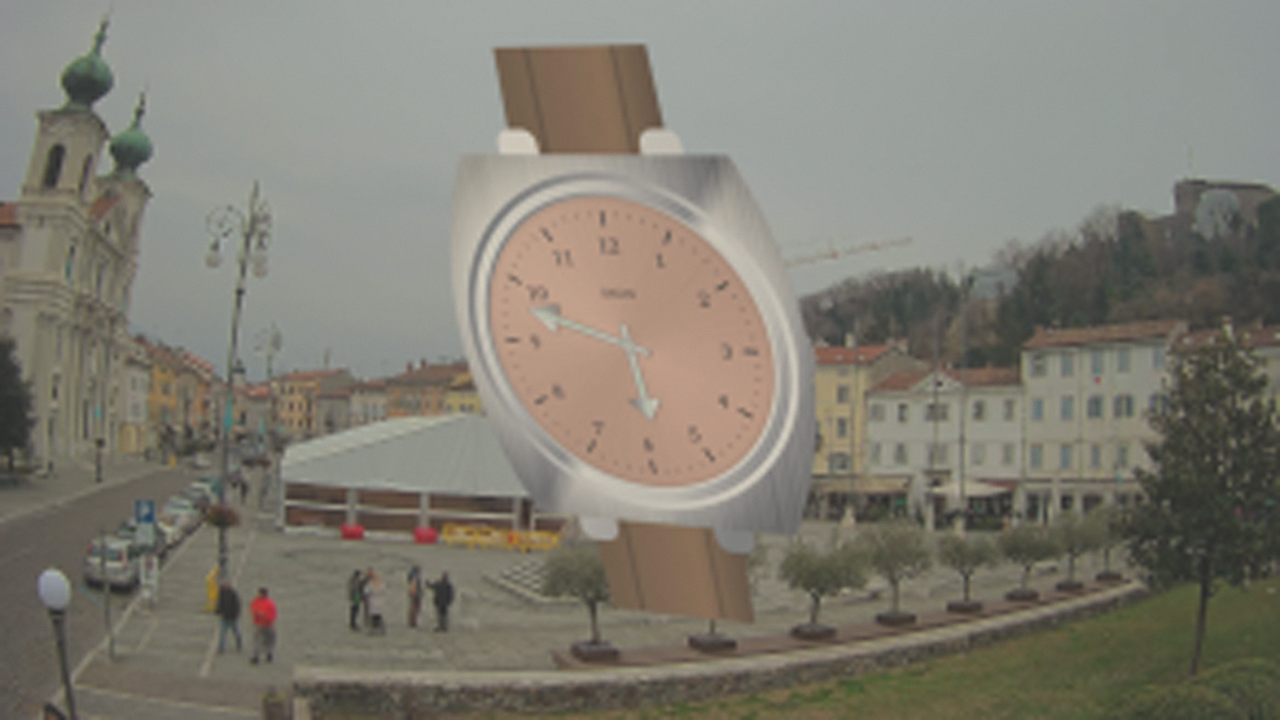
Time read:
5,48
